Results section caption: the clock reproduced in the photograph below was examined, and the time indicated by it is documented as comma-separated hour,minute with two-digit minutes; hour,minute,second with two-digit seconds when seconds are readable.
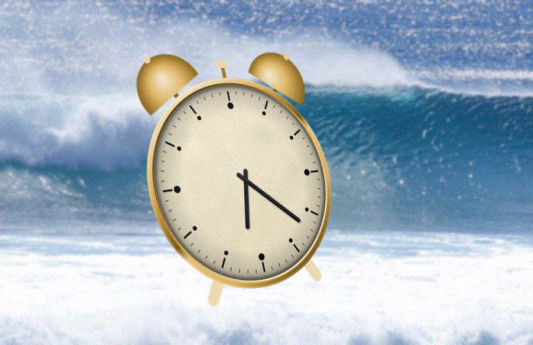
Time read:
6,22
